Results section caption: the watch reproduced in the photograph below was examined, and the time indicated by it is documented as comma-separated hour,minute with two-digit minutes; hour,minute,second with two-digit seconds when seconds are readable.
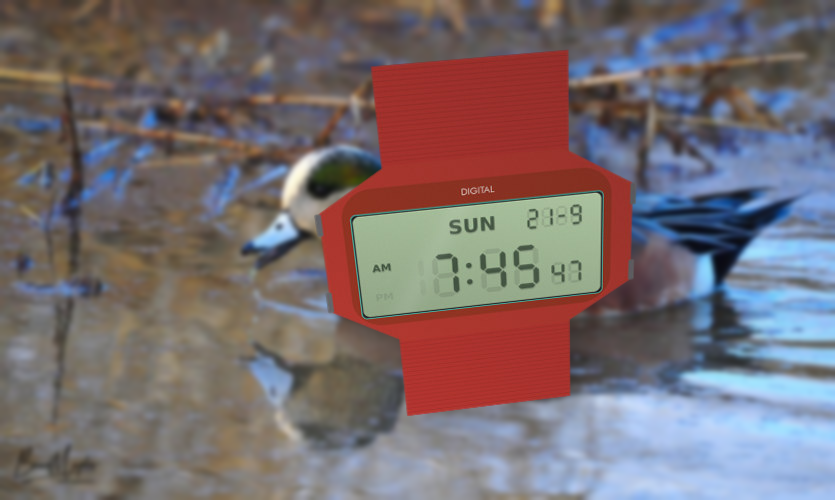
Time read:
7,45,47
